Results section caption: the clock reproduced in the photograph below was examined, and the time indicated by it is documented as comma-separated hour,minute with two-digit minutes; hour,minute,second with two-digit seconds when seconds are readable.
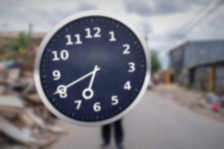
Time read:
6,41
